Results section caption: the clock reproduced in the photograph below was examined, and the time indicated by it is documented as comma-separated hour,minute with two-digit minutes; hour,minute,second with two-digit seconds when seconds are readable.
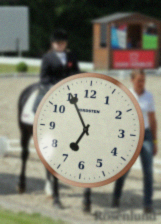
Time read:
6,55
